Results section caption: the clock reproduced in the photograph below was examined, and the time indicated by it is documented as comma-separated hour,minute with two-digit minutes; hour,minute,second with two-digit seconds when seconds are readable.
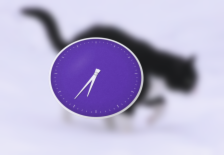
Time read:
6,36
